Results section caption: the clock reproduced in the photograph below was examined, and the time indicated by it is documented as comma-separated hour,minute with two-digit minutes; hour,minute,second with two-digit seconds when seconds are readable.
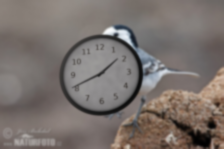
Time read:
1,41
